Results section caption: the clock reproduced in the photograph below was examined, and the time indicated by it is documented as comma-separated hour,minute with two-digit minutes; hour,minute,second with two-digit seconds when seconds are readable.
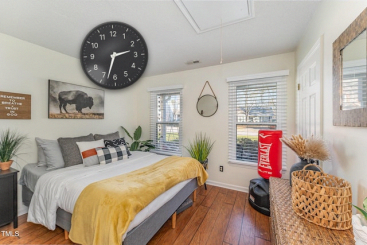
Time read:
2,33
